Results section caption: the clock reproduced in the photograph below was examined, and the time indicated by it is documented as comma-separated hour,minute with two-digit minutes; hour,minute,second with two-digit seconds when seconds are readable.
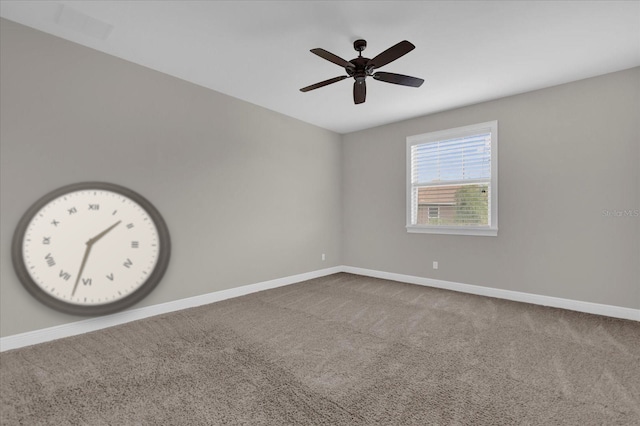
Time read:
1,32
